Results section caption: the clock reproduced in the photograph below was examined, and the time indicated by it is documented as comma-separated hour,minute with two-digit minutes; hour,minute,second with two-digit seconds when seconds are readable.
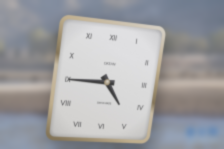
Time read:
4,45
